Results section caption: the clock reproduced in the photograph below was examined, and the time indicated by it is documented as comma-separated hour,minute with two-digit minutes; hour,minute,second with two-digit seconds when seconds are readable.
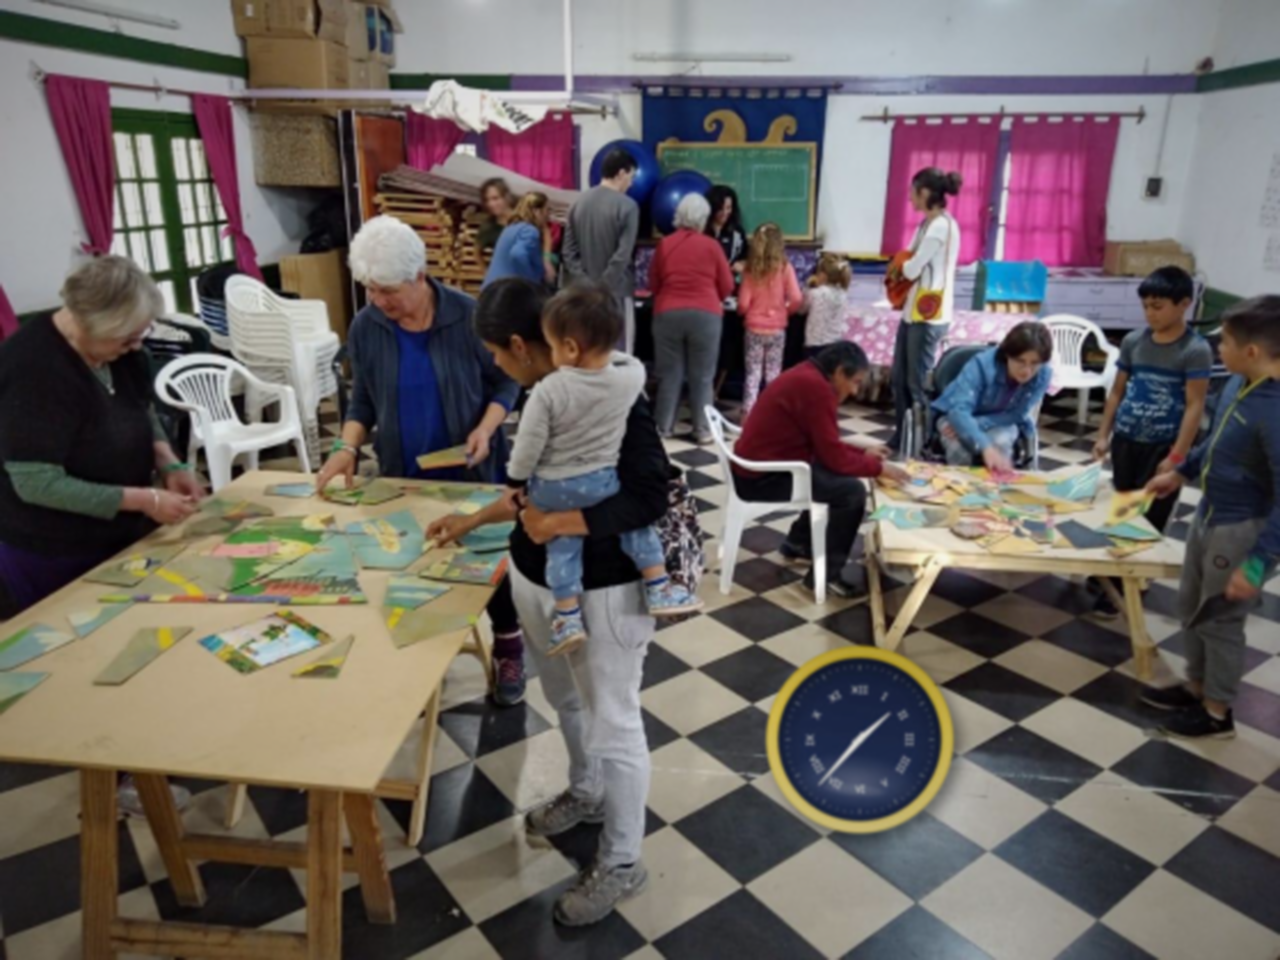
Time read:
1,37
